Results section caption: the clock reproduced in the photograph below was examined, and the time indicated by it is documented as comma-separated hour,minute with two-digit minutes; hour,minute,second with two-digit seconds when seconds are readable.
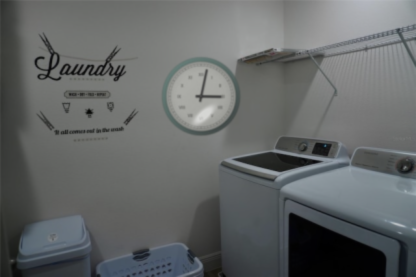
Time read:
3,02
